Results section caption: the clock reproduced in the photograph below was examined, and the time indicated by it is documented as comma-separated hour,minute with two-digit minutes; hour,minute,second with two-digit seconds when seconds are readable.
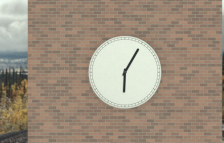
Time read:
6,05
